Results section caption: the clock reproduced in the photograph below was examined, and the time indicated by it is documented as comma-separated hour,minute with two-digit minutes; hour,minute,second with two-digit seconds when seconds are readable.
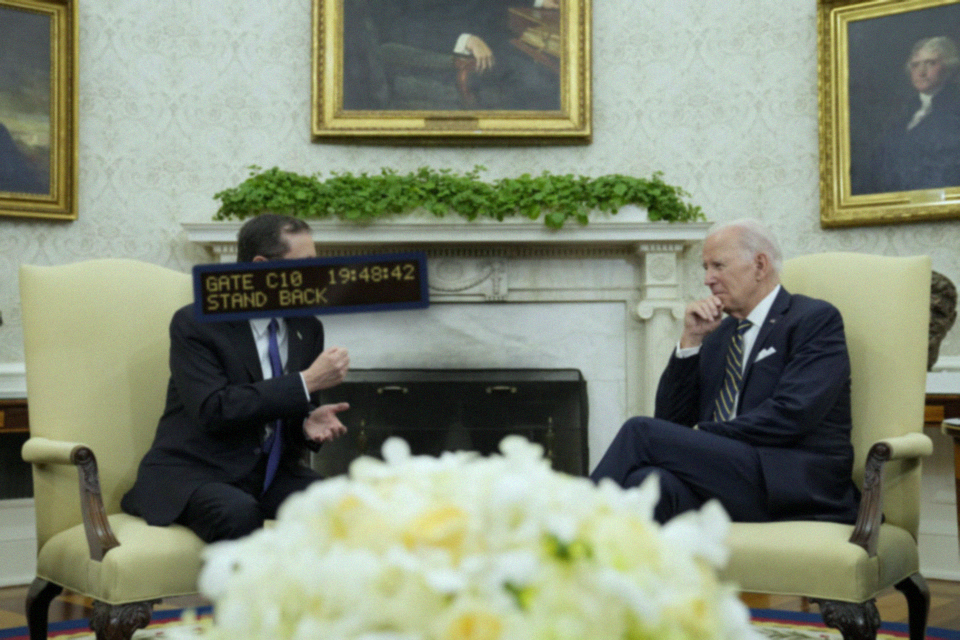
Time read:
19,48,42
